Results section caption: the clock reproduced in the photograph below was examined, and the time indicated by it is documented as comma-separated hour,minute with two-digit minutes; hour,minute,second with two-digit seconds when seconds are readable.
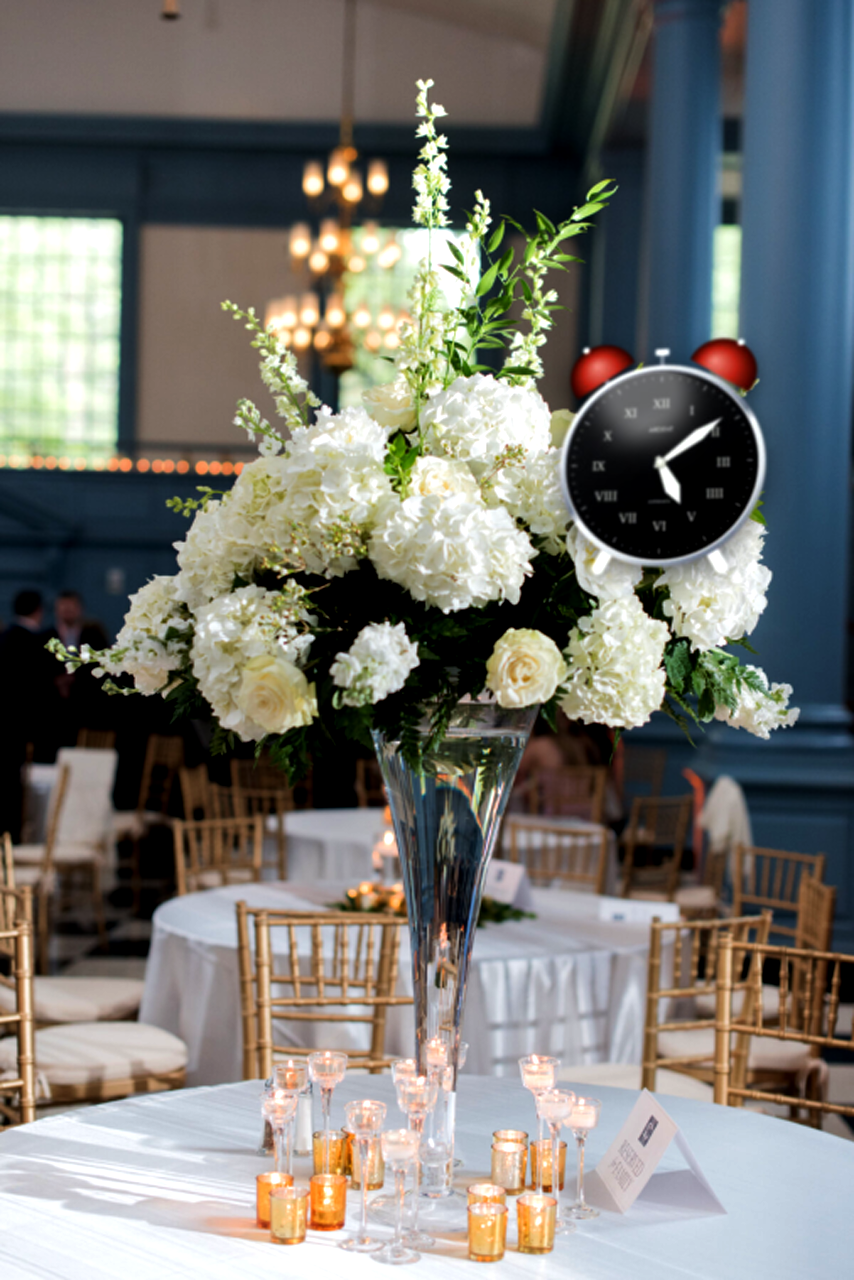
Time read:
5,09
